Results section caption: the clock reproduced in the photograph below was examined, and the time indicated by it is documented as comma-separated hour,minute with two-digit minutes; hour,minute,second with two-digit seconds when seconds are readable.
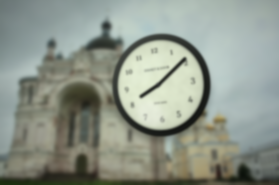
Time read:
8,09
